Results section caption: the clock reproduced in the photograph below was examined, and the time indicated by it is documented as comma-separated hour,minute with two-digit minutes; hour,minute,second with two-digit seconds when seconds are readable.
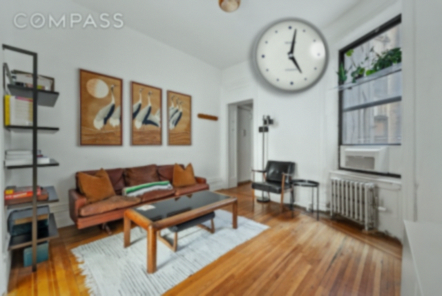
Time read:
5,02
